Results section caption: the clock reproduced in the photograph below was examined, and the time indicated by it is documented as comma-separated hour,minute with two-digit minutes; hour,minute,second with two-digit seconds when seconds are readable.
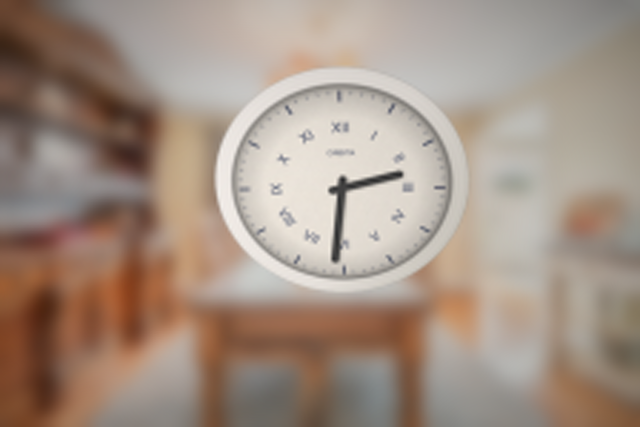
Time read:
2,31
